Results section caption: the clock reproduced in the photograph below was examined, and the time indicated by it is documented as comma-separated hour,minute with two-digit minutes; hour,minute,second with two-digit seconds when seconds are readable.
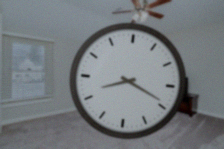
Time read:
8,19
